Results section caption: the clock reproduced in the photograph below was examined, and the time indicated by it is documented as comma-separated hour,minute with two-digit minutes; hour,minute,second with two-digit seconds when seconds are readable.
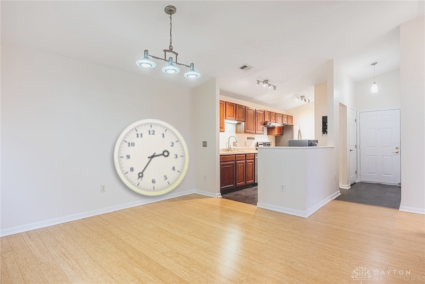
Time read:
2,36
